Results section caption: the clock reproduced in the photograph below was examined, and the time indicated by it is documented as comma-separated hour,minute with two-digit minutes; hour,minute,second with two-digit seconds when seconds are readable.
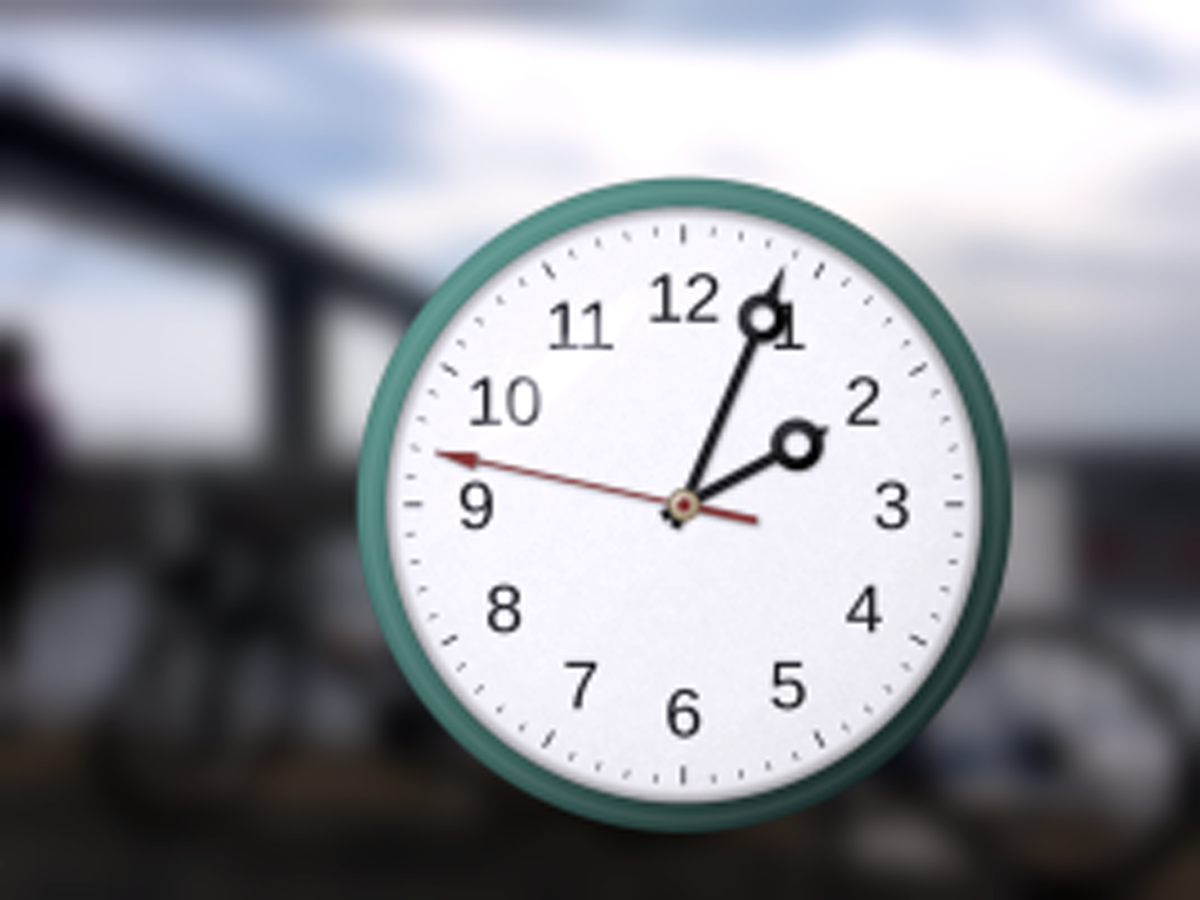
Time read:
2,03,47
